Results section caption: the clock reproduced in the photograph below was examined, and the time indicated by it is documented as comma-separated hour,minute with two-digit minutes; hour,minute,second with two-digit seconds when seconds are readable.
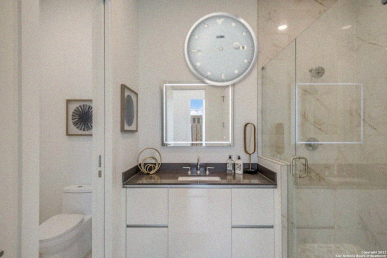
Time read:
2,44
